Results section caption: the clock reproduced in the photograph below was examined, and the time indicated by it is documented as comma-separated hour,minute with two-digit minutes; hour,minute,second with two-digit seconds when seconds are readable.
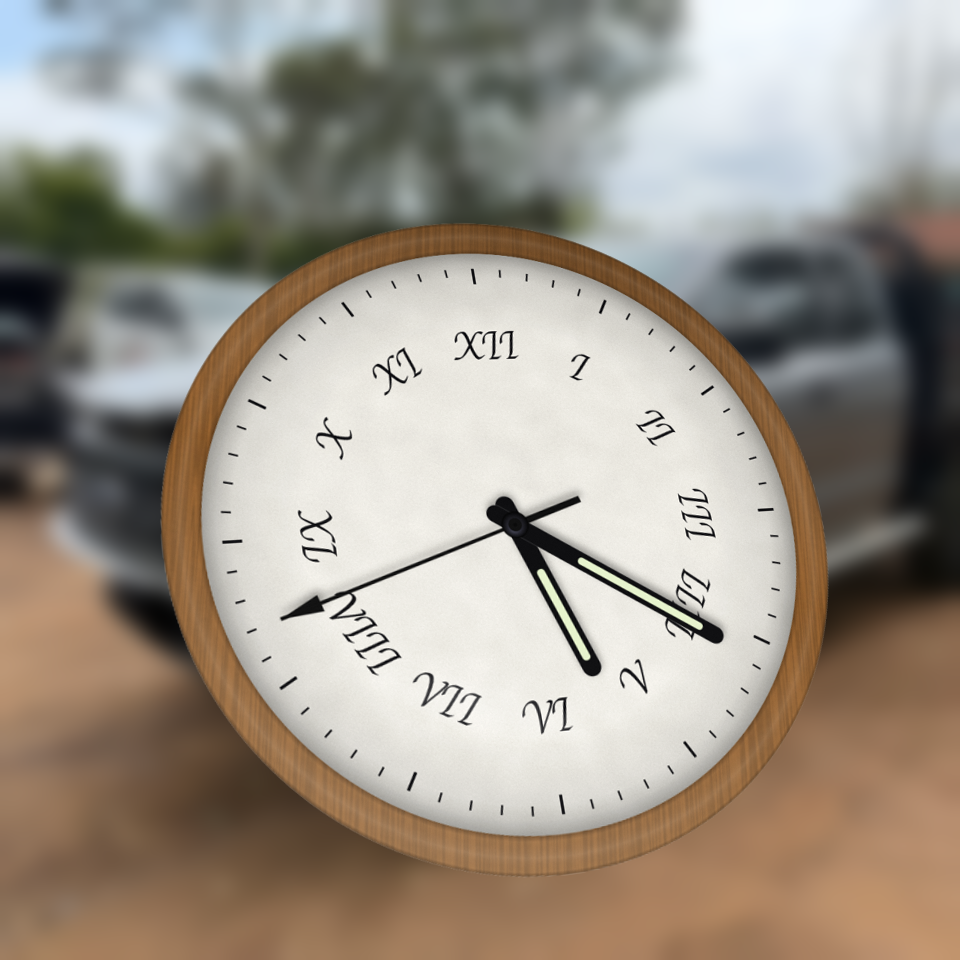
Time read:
5,20,42
